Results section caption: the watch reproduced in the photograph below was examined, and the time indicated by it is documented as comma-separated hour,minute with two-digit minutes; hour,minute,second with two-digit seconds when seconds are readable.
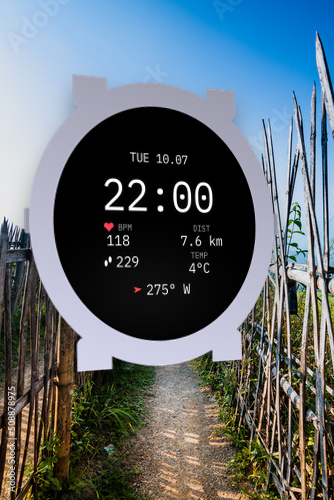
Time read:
22,00
